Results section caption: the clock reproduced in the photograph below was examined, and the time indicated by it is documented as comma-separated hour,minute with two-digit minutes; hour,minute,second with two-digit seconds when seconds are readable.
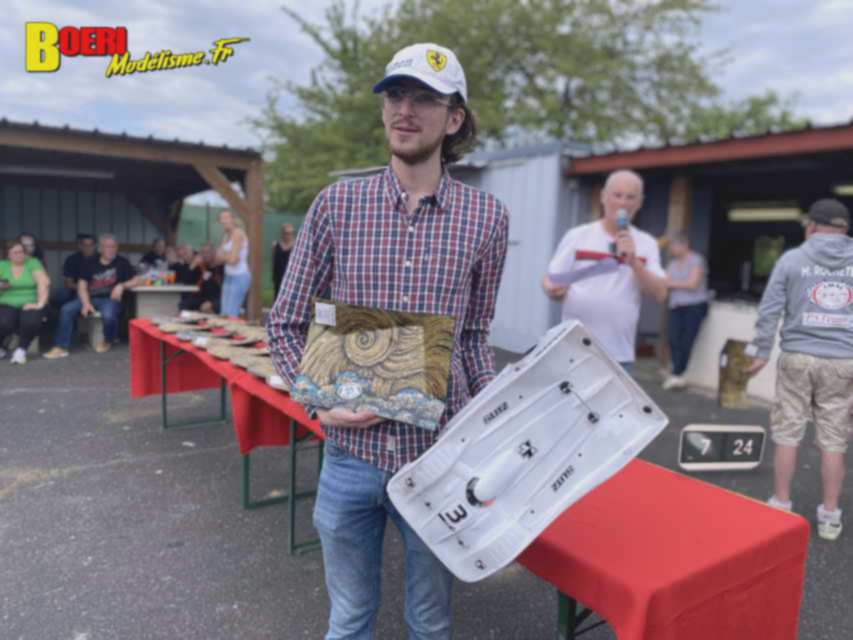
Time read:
7,24
